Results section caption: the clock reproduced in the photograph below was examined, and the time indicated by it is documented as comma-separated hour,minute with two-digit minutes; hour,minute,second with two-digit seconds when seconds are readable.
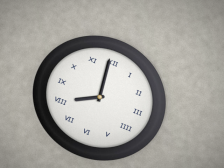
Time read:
7,59
